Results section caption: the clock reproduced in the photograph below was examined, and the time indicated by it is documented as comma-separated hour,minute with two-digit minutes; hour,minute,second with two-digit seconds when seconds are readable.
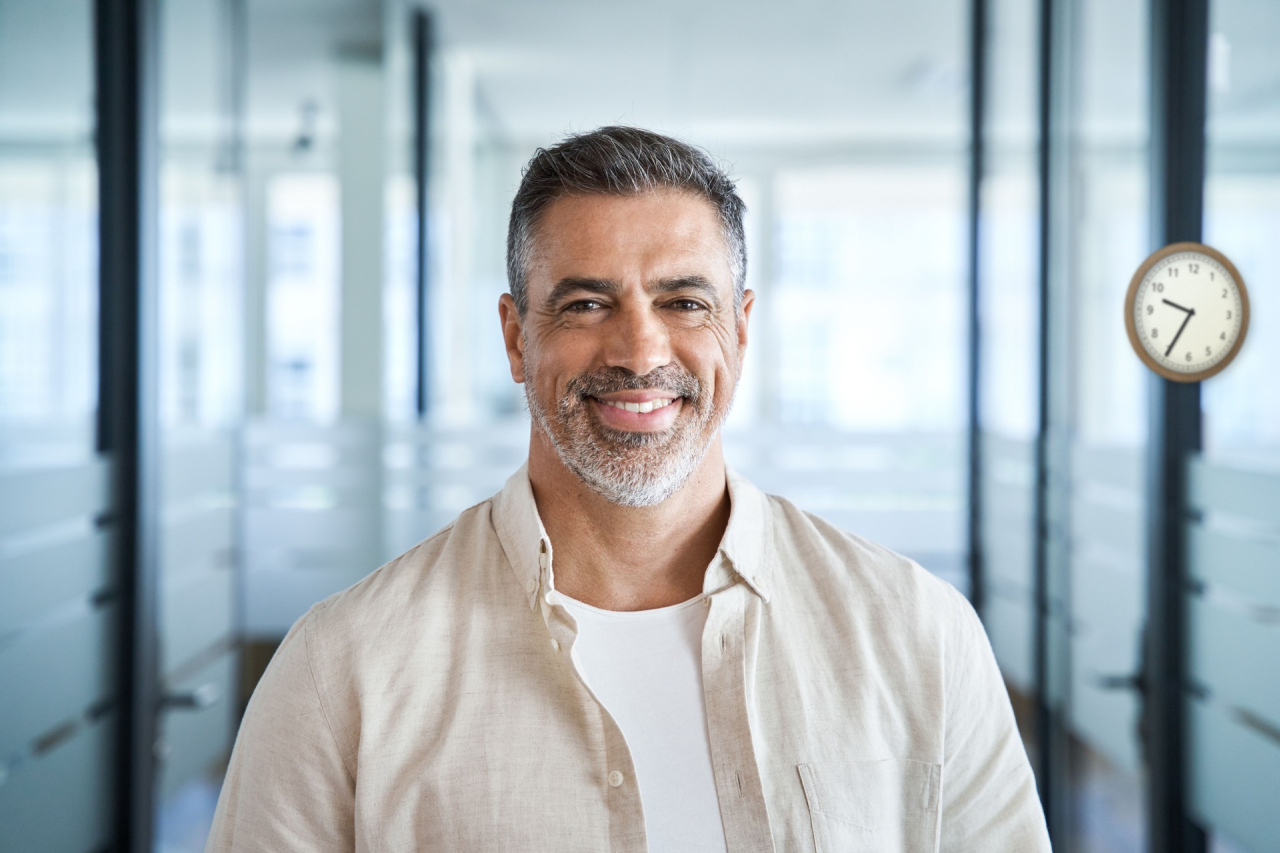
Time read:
9,35
